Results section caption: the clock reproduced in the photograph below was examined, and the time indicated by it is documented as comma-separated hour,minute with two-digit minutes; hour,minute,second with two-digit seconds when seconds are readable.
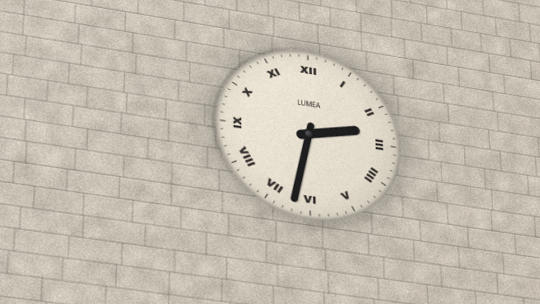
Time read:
2,32
